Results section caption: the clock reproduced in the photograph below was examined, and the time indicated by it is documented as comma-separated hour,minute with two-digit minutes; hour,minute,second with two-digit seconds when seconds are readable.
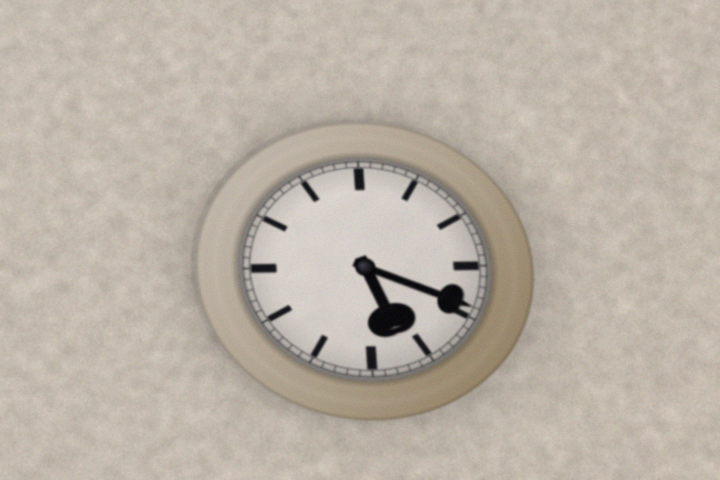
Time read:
5,19
